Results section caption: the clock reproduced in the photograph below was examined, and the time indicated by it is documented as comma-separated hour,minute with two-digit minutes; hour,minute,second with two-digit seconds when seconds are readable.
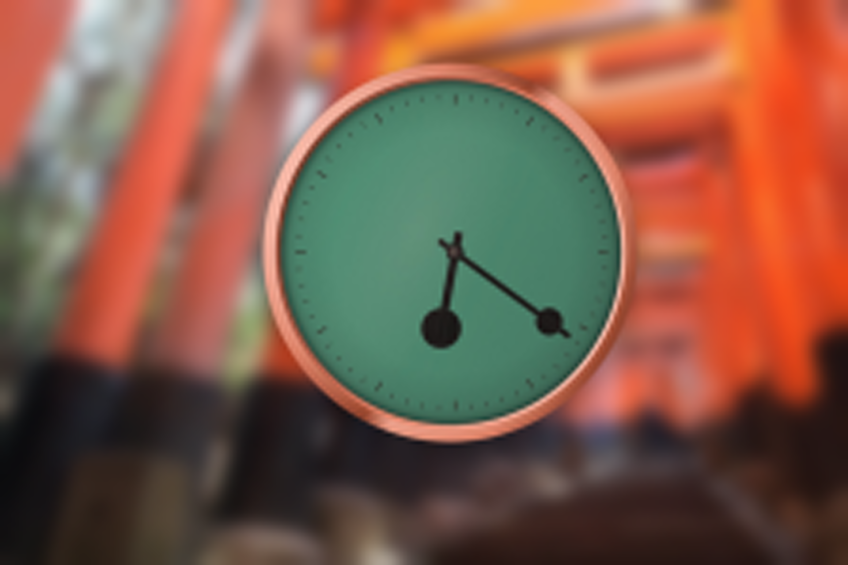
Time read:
6,21
